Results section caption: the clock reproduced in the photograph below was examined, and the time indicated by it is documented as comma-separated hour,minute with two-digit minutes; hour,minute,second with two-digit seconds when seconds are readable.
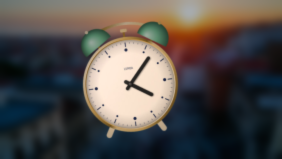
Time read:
4,07
